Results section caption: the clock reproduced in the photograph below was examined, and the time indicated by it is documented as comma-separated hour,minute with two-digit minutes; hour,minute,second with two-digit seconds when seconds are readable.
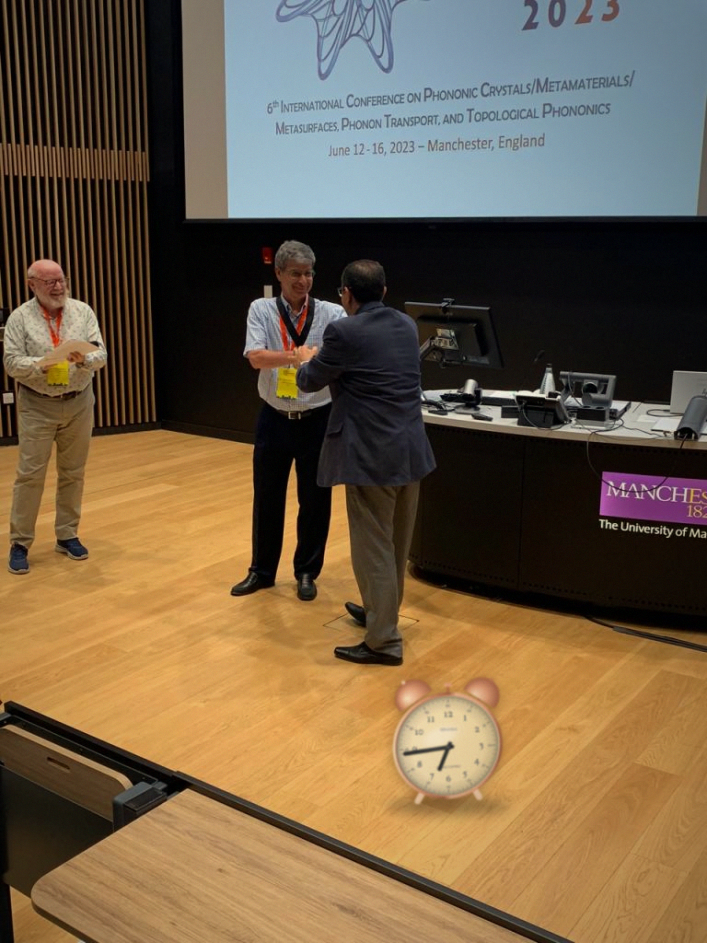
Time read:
6,44
